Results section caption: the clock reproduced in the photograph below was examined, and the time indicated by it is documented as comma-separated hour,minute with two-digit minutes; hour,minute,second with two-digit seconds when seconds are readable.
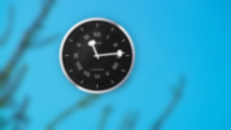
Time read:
11,14
